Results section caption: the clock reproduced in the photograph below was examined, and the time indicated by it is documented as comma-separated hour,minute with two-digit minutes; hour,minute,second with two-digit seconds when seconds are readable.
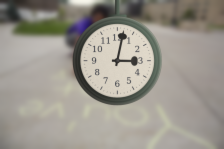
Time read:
3,02
